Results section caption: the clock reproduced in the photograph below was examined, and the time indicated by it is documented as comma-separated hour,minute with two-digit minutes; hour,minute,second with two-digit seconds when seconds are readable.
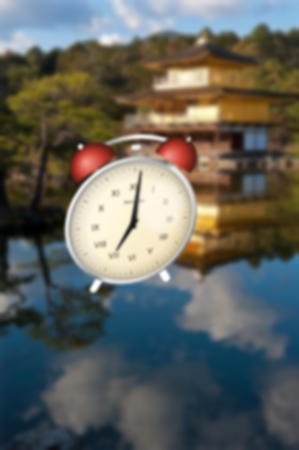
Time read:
7,01
